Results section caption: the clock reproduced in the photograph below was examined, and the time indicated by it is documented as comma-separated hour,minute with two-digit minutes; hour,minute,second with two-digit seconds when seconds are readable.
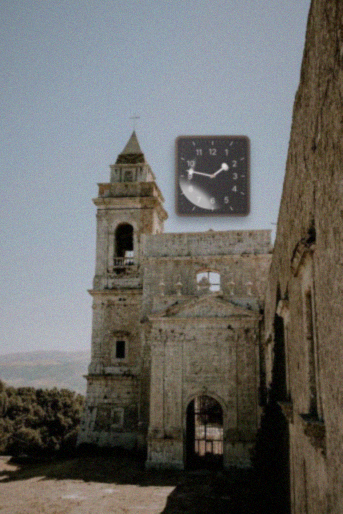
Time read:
1,47
